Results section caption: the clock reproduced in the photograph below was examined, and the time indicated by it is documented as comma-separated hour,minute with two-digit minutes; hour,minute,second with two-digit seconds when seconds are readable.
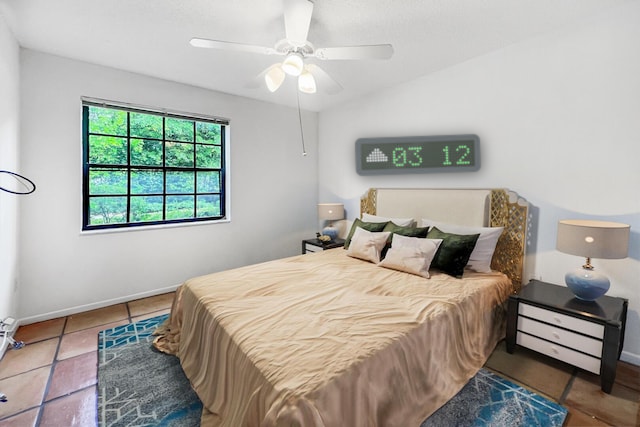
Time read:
3,12
